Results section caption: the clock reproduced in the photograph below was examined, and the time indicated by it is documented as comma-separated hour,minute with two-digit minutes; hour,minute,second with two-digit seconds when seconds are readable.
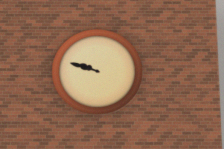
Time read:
9,48
